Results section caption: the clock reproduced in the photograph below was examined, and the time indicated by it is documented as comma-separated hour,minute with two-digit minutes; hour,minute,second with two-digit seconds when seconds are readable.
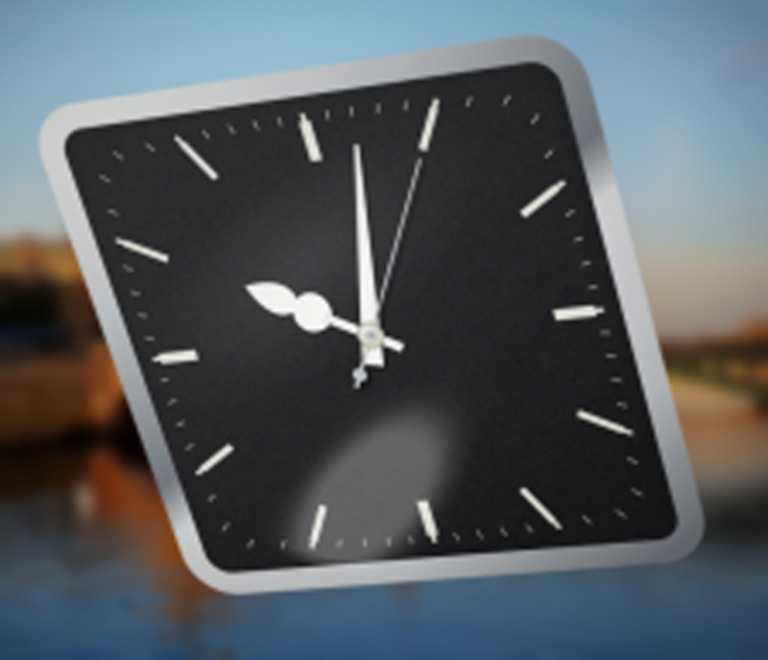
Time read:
10,02,05
